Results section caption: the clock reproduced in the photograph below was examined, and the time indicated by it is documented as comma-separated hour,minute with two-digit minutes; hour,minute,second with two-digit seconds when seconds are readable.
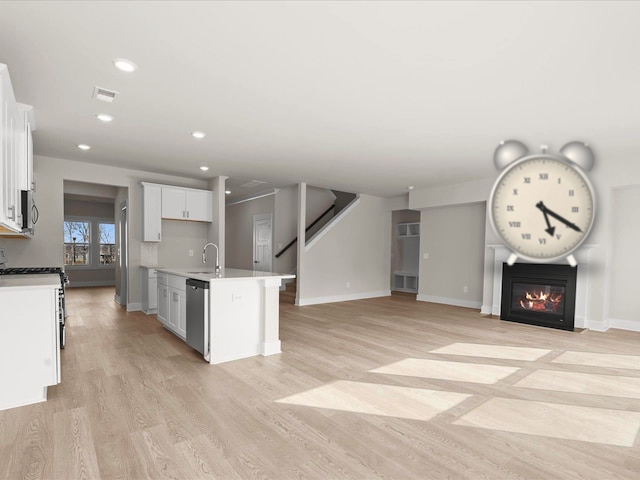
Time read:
5,20
